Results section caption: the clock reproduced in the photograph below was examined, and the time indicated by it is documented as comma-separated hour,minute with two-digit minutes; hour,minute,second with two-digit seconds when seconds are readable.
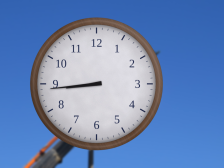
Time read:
8,44
